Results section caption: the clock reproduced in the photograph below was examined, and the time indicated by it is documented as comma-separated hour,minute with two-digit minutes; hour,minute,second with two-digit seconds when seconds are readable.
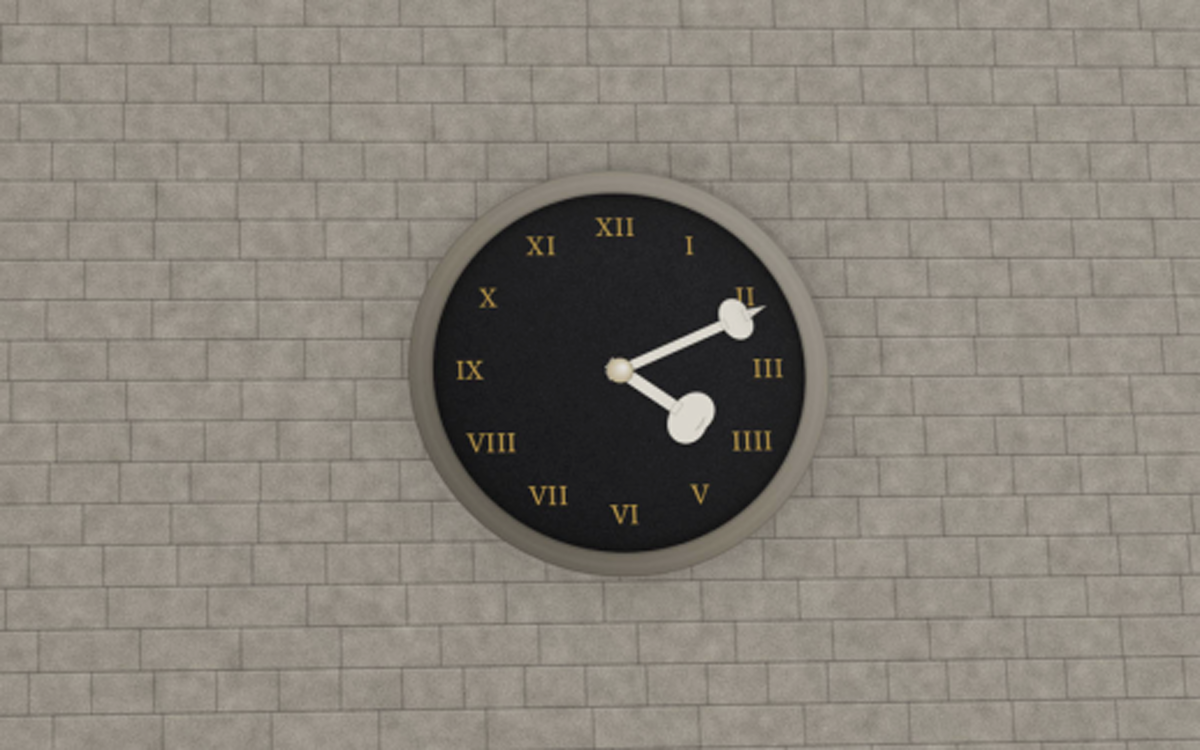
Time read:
4,11
